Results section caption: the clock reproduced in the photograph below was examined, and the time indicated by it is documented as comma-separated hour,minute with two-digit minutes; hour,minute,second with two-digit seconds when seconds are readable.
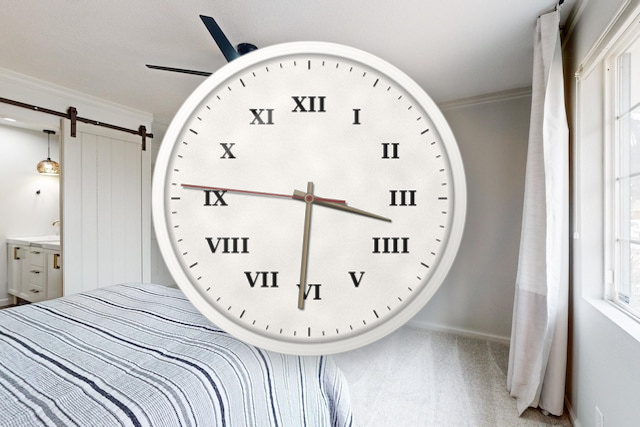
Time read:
3,30,46
